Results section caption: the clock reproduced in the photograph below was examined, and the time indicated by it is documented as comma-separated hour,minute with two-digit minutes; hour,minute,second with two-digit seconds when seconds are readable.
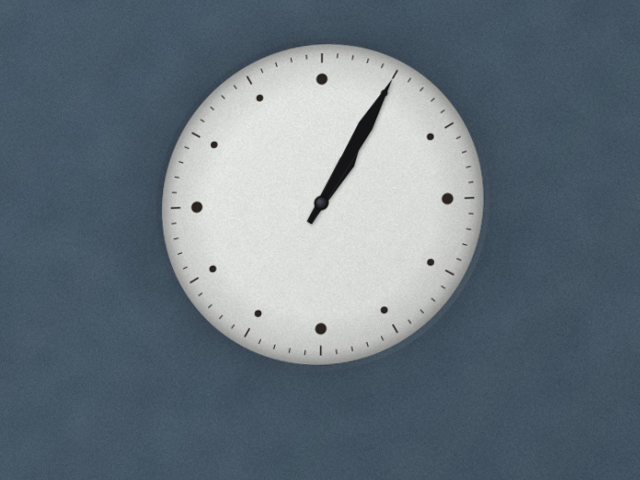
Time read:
1,05
